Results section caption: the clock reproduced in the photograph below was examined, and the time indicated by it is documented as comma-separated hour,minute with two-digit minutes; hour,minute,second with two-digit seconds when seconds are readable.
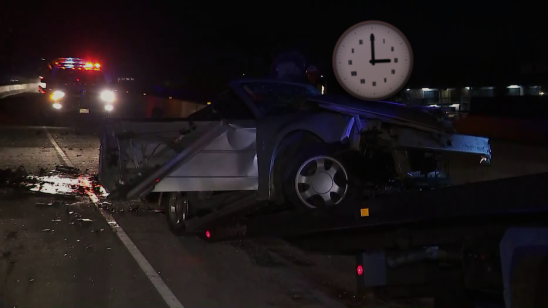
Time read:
3,00
